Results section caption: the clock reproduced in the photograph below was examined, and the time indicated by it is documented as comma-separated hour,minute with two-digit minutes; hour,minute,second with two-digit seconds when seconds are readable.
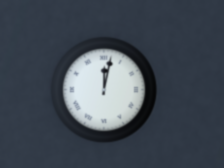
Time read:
12,02
